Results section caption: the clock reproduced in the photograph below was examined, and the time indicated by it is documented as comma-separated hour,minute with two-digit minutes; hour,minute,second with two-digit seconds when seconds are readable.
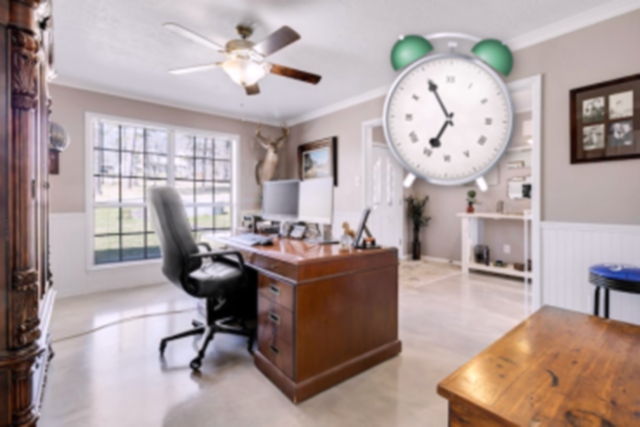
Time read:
6,55
